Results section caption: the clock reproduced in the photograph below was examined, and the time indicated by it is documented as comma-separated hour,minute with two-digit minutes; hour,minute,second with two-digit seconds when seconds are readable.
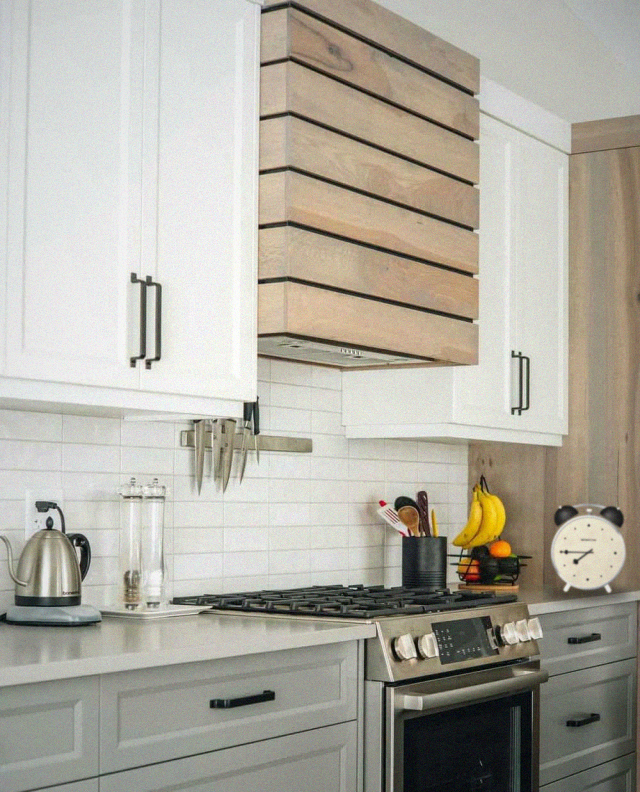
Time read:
7,45
